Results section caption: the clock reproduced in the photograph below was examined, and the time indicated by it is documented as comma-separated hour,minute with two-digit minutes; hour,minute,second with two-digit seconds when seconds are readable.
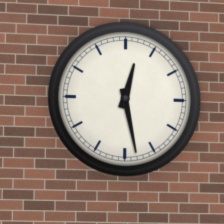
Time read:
12,28
